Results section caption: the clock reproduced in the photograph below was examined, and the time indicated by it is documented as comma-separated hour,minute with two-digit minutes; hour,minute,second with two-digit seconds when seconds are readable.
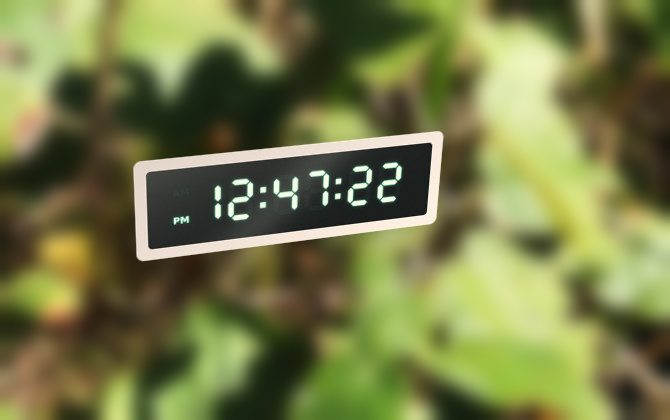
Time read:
12,47,22
